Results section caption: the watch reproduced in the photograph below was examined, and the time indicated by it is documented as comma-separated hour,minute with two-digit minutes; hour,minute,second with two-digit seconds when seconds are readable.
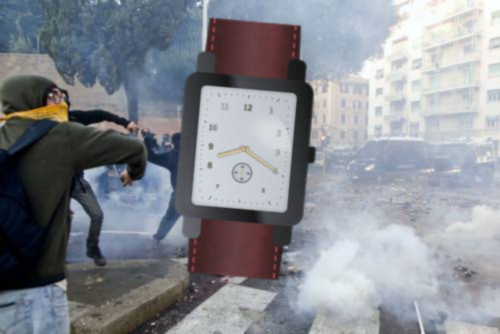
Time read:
8,20
